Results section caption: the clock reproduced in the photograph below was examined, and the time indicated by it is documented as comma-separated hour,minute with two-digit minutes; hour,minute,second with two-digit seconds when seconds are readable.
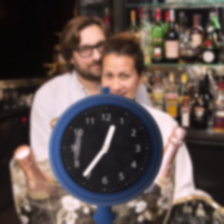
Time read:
12,36
